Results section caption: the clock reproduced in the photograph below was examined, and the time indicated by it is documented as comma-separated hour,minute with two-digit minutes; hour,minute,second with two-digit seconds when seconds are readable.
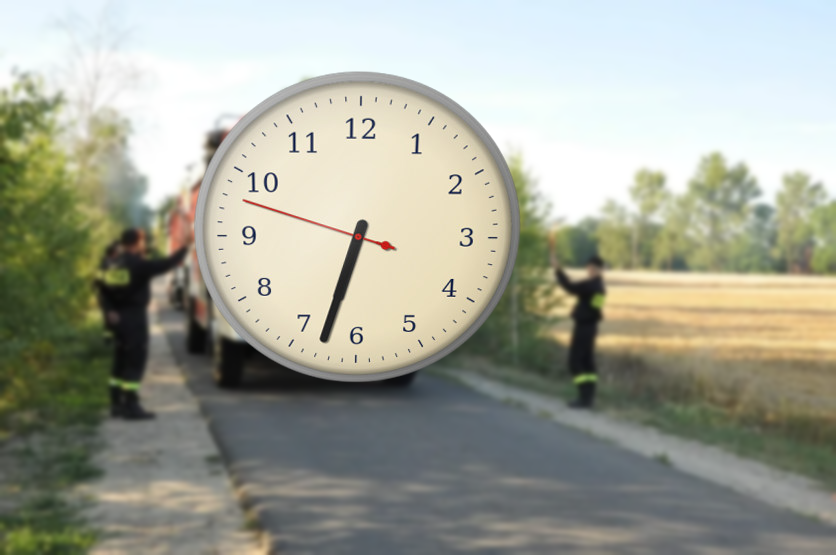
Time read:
6,32,48
